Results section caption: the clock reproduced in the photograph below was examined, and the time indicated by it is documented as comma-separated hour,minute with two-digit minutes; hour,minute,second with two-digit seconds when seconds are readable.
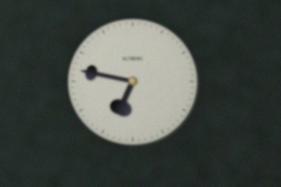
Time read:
6,47
